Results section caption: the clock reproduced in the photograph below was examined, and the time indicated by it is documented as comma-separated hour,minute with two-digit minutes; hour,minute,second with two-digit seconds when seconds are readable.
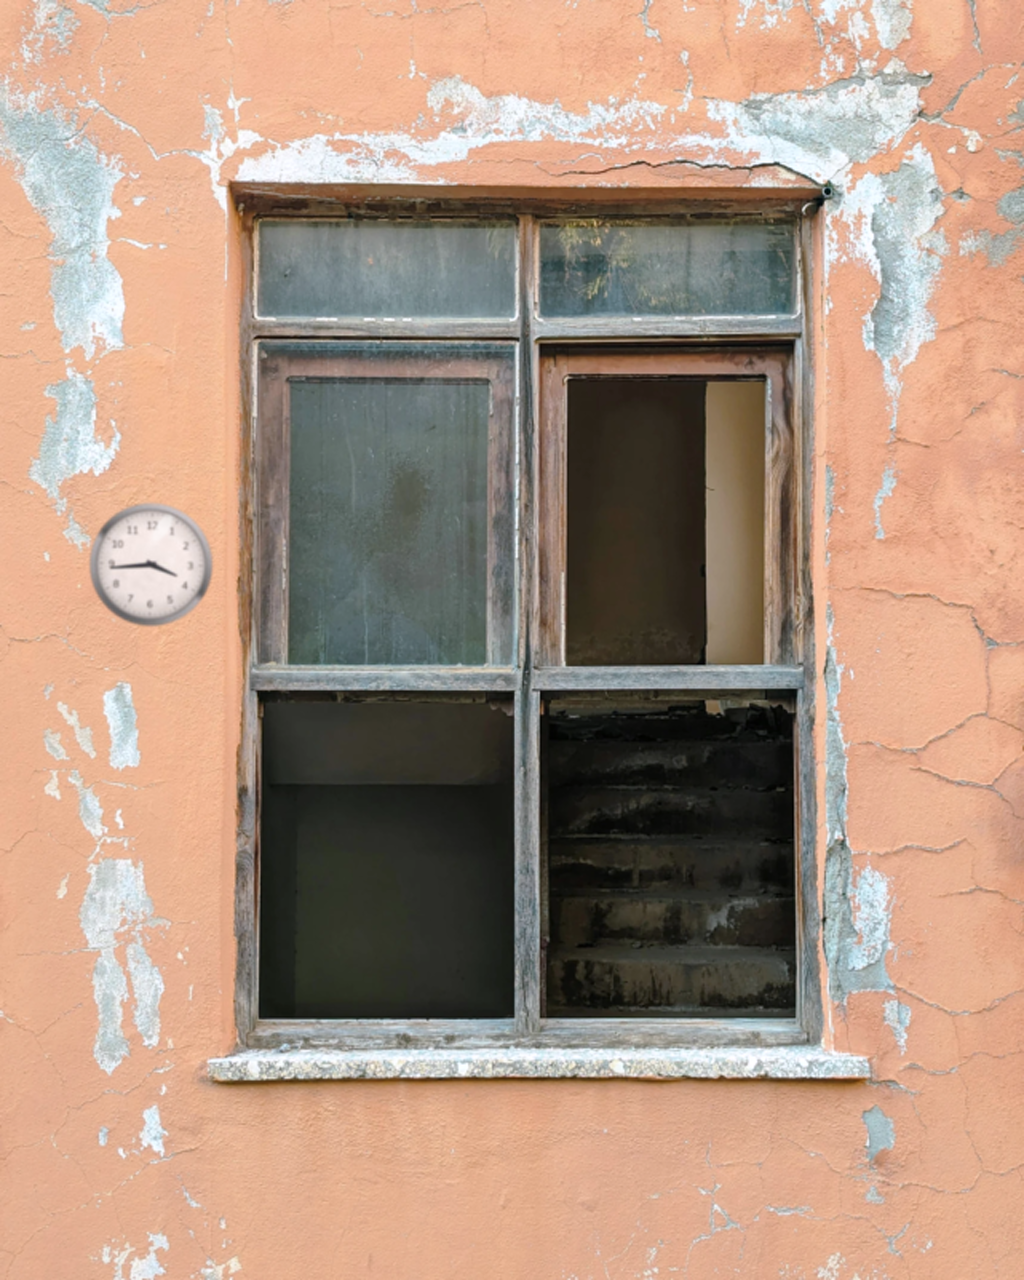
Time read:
3,44
